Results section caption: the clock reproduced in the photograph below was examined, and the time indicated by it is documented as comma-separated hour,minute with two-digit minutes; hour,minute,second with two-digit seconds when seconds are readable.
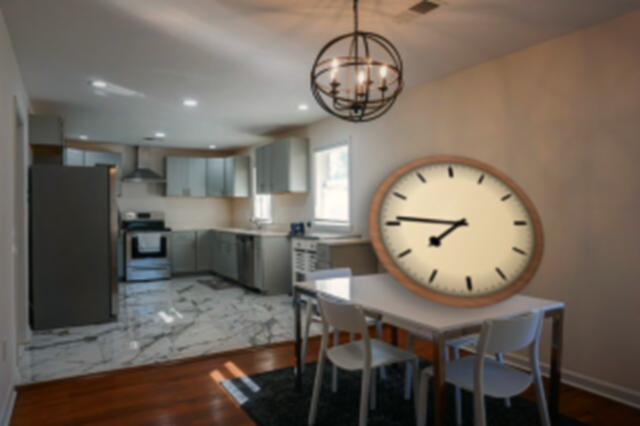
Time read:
7,46
